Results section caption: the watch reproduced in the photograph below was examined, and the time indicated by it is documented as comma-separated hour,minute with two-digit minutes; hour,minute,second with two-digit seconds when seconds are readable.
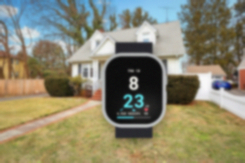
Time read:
8,23
